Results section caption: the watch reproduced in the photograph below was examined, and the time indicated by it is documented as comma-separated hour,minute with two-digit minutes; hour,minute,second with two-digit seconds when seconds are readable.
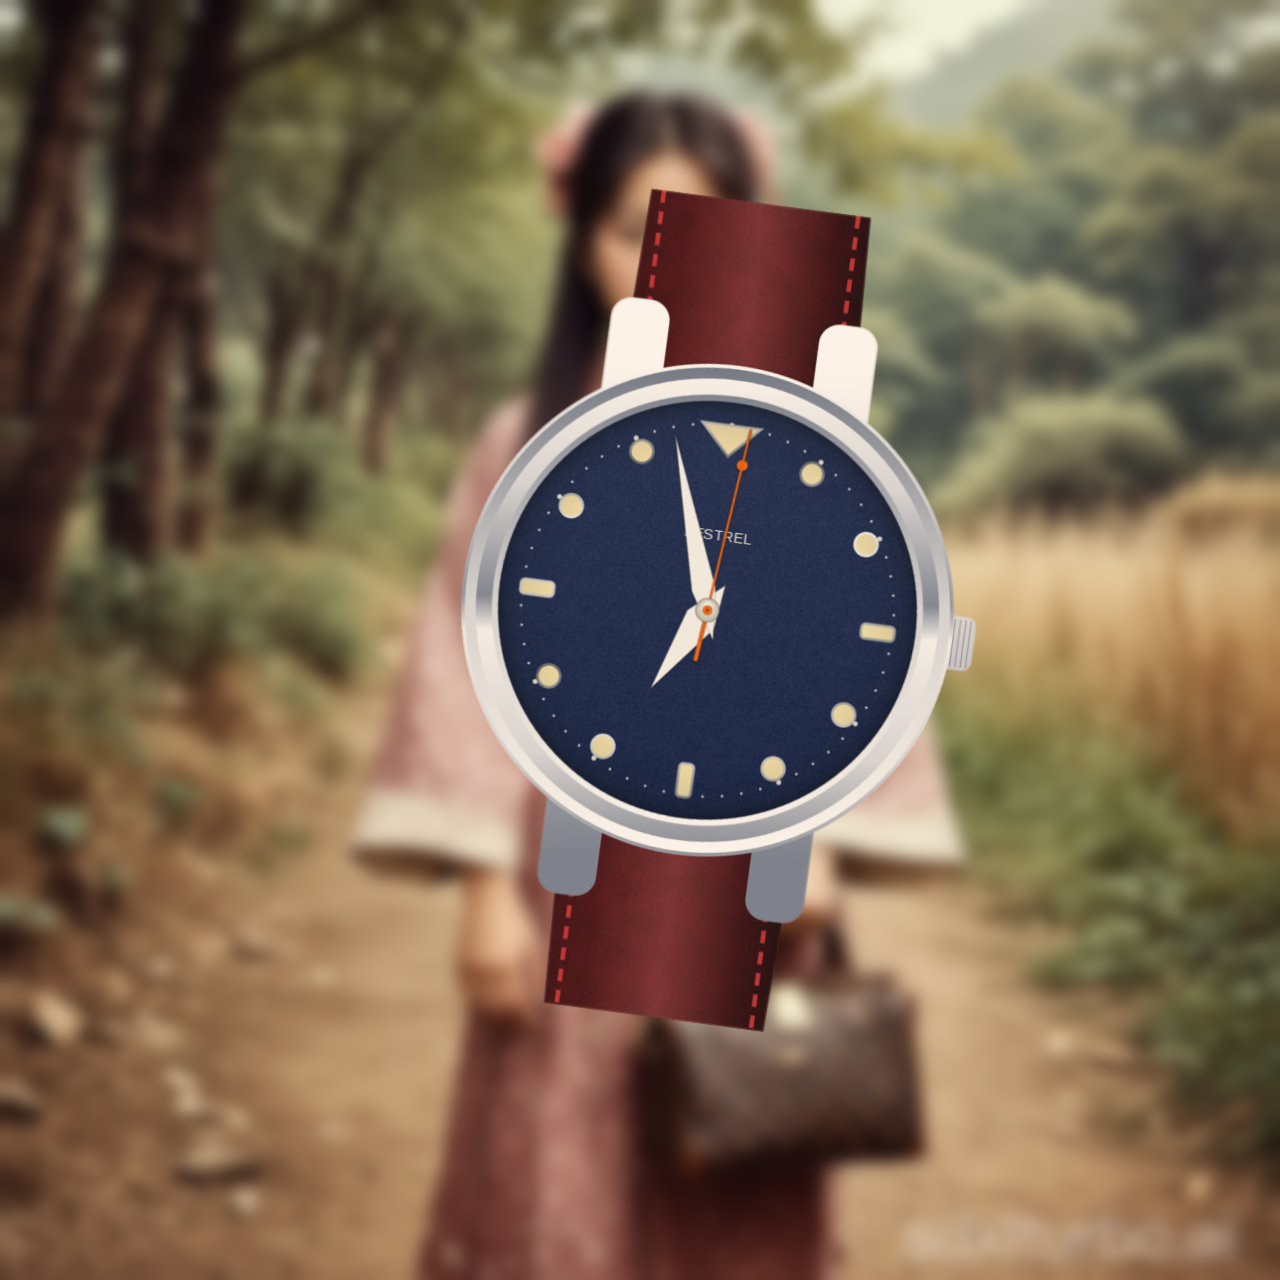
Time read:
6,57,01
